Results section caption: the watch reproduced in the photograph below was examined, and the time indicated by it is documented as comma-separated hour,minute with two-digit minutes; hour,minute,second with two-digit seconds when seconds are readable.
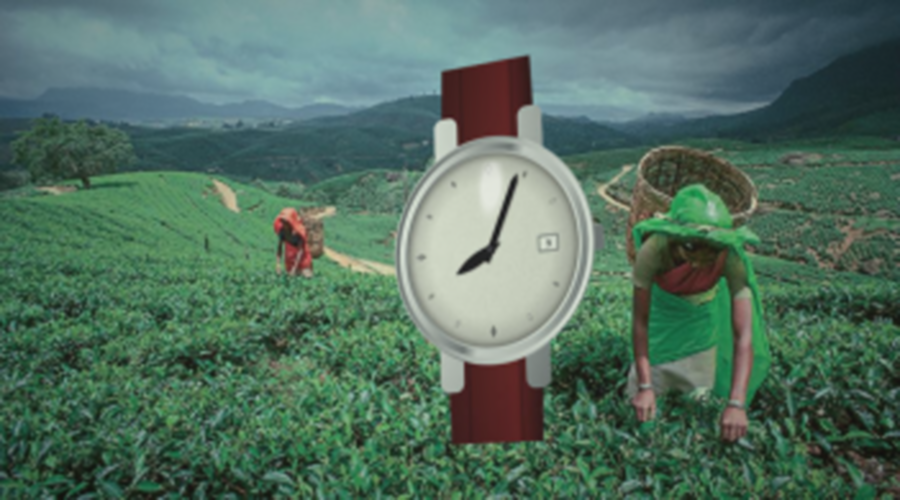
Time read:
8,04
